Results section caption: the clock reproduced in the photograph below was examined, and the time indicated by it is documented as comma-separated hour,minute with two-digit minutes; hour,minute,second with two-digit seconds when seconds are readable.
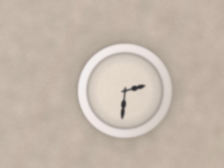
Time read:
2,31
